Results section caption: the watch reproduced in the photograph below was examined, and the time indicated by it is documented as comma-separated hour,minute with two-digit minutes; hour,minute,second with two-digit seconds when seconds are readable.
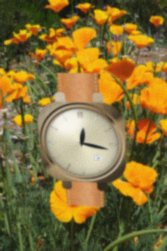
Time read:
12,17
